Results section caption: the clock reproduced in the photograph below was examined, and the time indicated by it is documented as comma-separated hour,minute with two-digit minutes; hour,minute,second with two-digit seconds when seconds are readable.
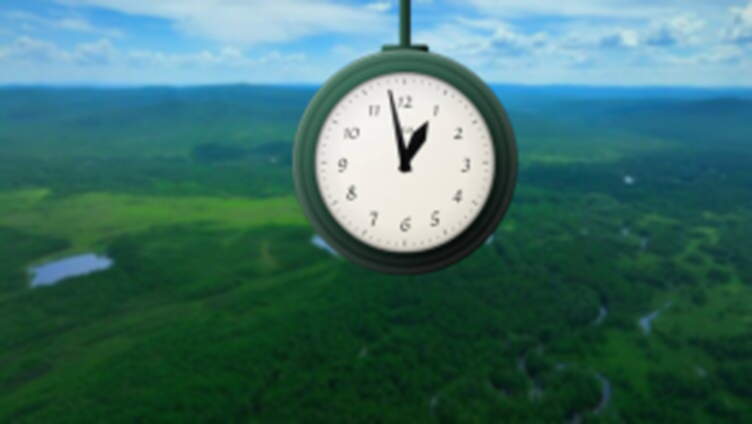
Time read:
12,58
